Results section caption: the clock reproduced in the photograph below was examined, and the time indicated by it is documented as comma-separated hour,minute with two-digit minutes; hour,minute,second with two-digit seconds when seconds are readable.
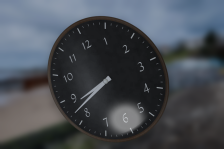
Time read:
8,42
